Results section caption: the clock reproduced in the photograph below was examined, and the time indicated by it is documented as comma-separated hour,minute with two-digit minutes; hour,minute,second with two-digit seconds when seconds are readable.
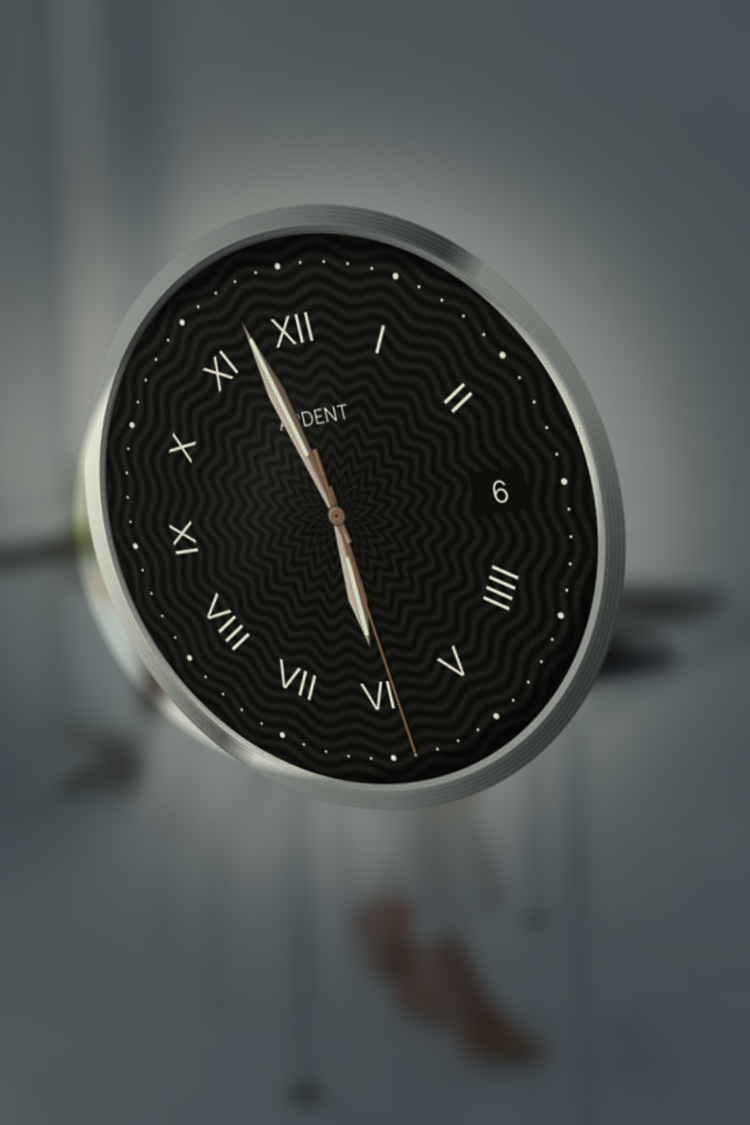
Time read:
5,57,29
